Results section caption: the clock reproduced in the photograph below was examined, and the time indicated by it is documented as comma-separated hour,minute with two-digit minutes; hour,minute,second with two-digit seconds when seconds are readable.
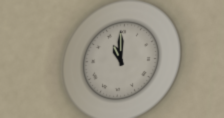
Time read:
10,59
